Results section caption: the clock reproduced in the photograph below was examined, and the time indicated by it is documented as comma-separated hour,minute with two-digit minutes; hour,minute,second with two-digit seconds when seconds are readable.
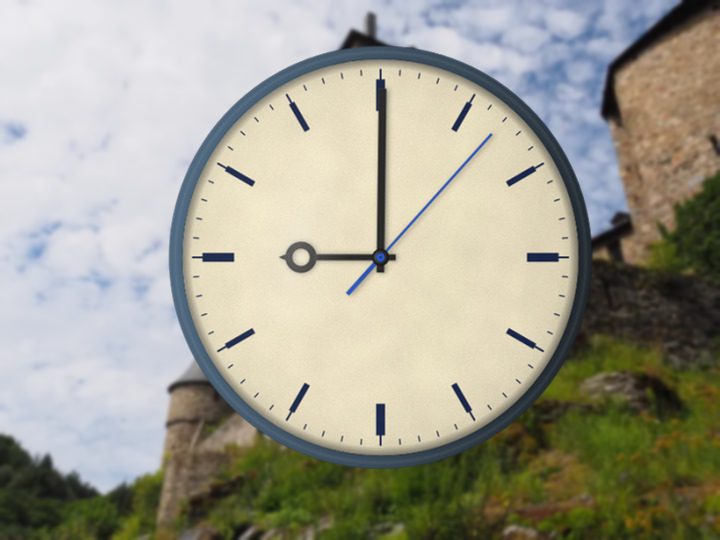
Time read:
9,00,07
